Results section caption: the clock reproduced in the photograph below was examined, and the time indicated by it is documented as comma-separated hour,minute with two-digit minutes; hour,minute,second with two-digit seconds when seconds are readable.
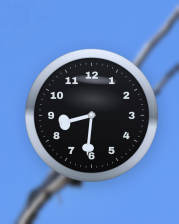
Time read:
8,31
